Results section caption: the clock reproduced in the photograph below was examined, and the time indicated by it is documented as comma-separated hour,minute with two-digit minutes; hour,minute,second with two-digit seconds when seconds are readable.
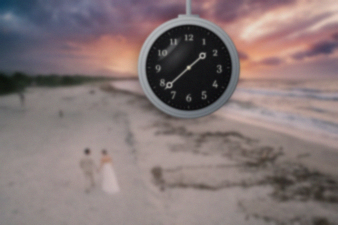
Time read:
1,38
